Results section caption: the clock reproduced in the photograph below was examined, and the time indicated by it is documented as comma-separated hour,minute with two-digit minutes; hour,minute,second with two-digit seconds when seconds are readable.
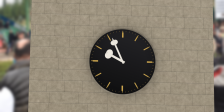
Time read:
9,56
